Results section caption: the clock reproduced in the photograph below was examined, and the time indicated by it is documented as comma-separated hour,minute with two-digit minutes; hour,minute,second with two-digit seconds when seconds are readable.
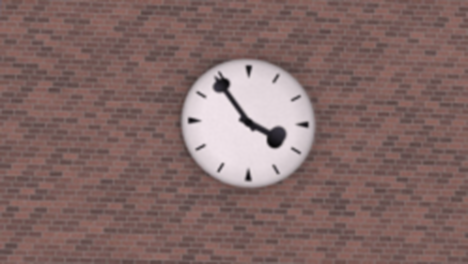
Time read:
3,54
